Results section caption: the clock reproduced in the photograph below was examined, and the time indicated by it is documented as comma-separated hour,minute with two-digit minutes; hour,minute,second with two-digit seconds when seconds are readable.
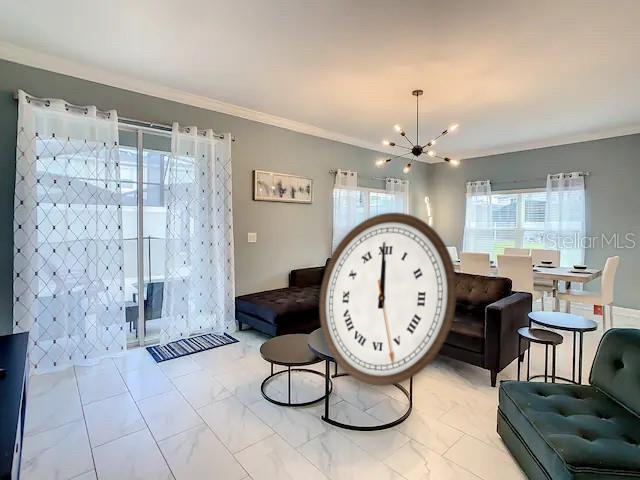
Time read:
11,59,27
